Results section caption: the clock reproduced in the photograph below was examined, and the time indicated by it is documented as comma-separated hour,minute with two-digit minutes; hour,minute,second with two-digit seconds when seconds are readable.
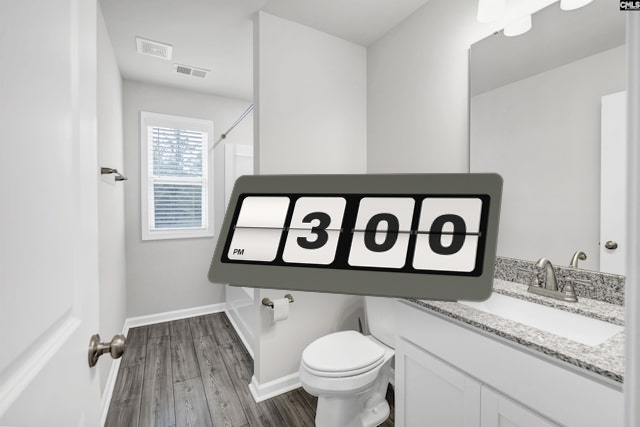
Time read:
3,00
